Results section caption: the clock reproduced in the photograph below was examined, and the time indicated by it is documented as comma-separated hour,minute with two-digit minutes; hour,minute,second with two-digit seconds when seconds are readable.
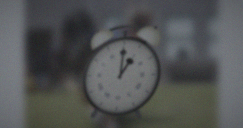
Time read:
1,00
